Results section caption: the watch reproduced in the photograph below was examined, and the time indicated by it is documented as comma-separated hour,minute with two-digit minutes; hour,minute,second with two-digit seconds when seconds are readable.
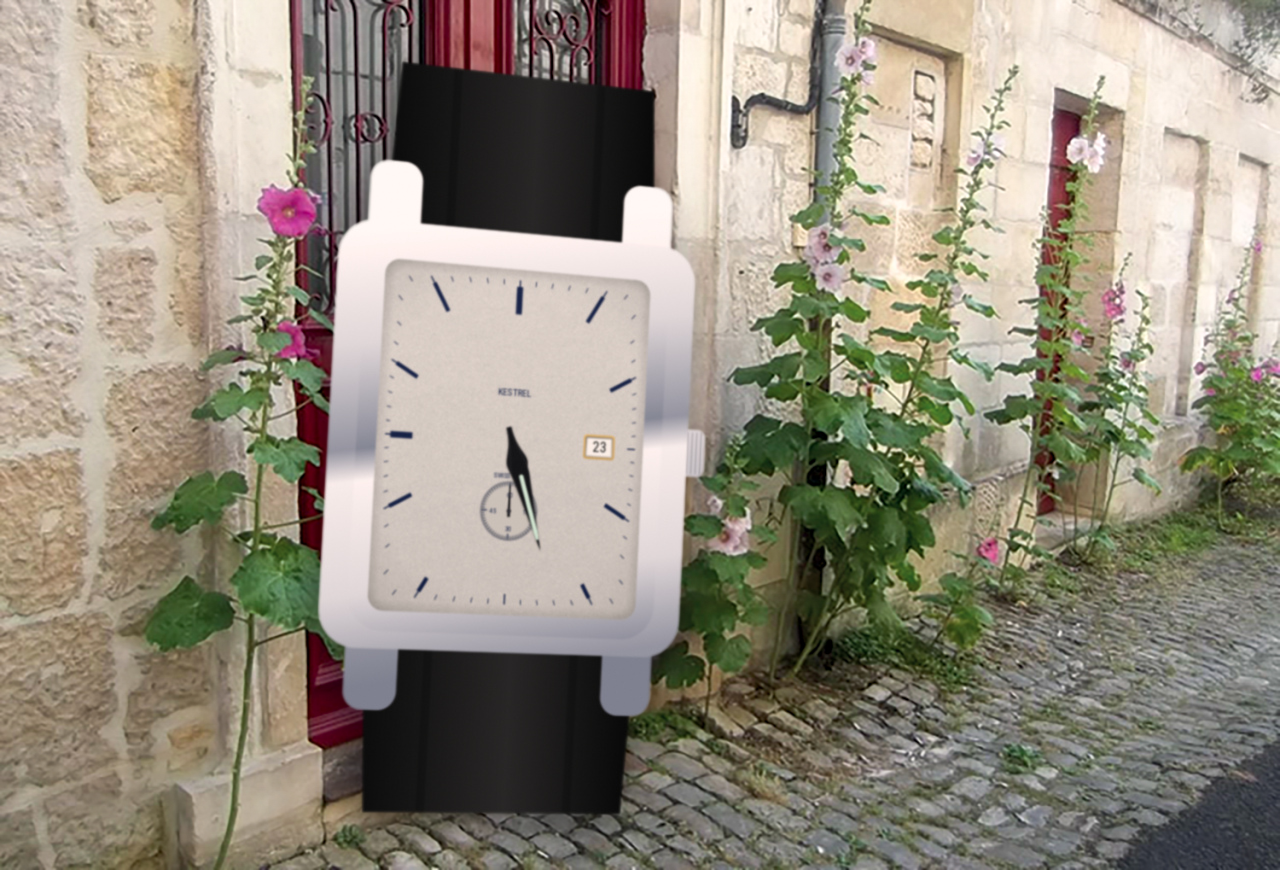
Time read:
5,27
